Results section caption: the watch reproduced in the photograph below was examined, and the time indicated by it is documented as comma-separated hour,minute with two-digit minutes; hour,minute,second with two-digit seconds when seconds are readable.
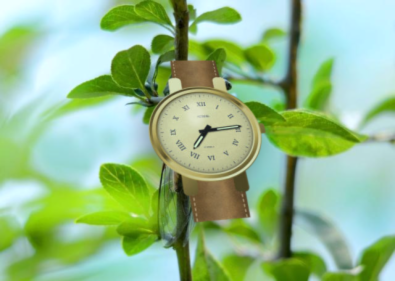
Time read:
7,14
